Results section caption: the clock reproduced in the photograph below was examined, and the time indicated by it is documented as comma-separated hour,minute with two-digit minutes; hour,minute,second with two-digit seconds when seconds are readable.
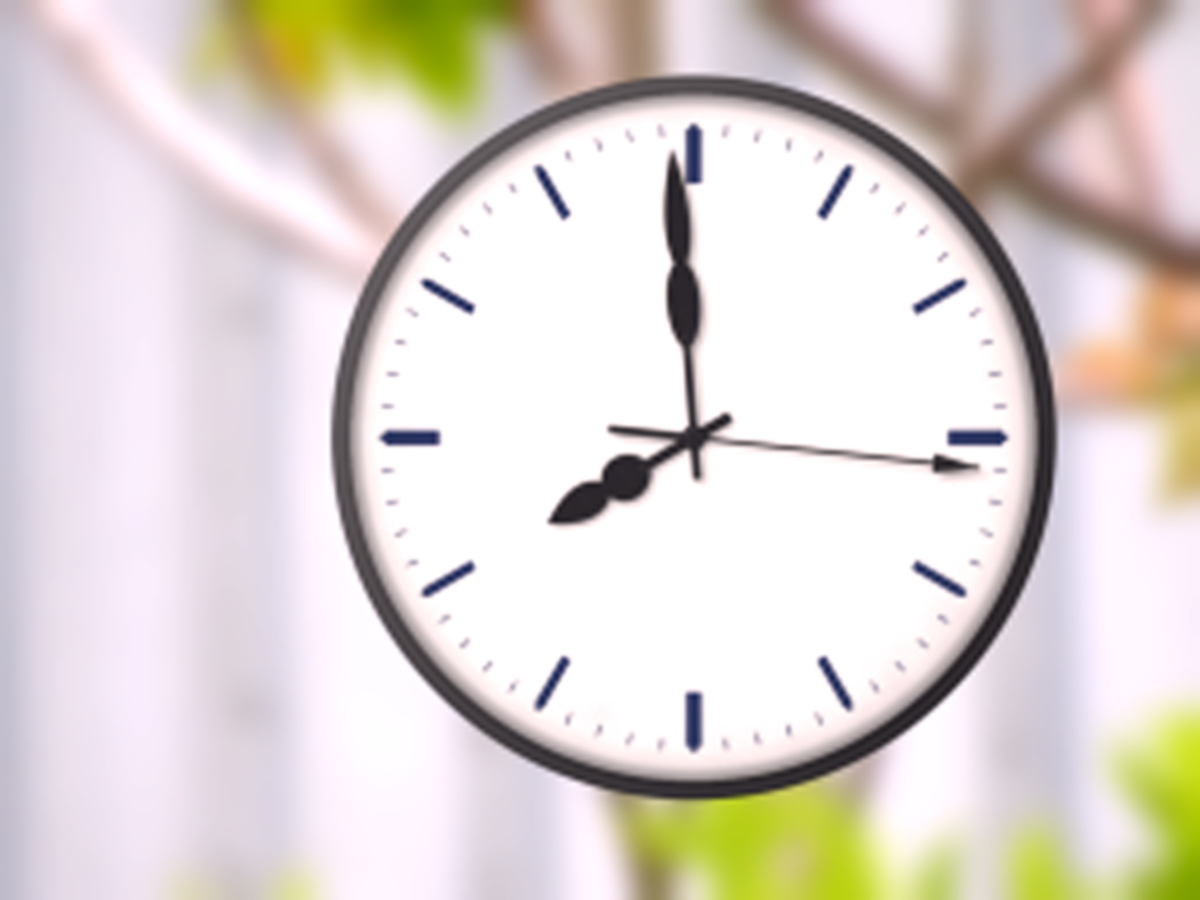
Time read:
7,59,16
